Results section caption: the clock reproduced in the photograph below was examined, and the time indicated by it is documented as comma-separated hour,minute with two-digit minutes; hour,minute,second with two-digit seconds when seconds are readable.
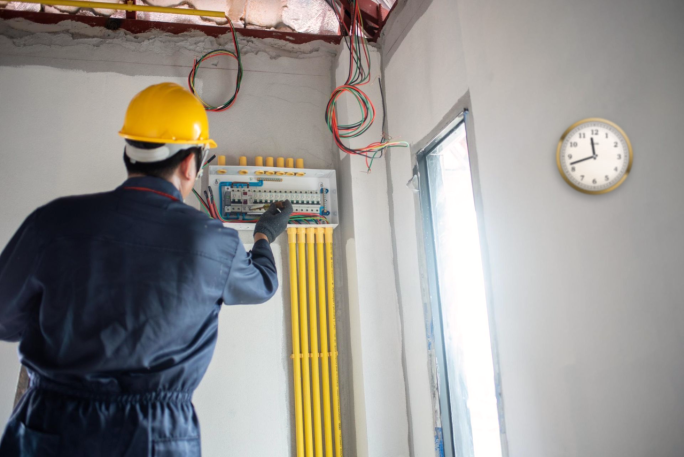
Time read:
11,42
